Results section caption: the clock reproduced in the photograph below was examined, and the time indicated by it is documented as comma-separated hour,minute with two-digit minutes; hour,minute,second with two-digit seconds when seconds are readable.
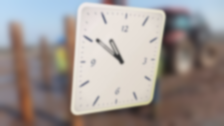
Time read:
10,51
